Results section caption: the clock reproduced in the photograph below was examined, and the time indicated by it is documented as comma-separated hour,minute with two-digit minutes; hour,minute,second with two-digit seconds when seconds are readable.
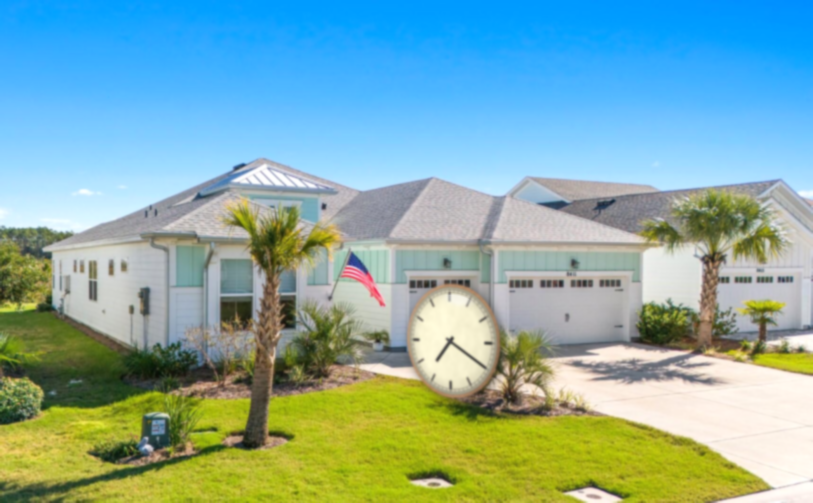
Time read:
7,20
